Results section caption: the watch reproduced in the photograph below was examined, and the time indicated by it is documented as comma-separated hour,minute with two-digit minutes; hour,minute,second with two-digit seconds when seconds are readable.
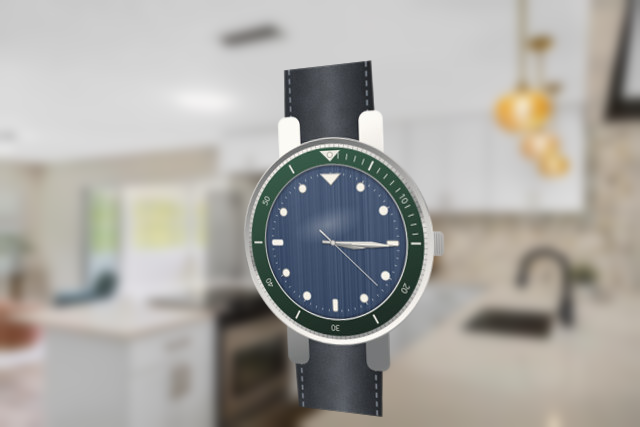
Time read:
3,15,22
